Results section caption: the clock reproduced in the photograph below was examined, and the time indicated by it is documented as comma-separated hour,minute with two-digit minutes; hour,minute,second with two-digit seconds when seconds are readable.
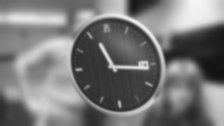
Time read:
11,16
